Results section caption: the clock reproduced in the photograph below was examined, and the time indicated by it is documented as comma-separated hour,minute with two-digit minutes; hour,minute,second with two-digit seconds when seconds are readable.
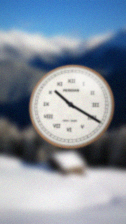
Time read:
10,20
